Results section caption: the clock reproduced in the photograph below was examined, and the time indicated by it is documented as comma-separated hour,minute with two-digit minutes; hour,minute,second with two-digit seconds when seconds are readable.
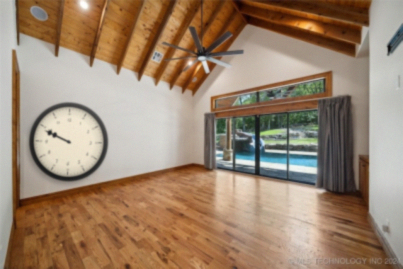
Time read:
9,49
